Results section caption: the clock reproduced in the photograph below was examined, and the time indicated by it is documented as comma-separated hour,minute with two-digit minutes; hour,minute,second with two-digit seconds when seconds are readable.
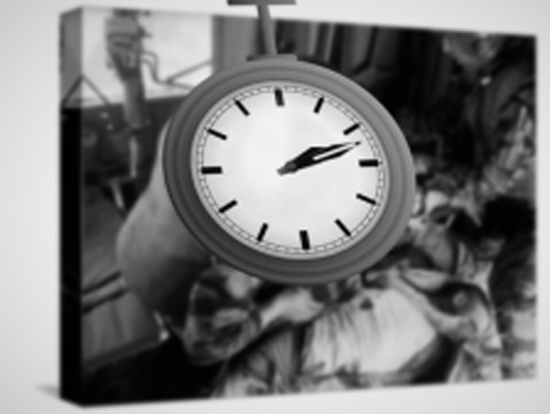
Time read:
2,12
